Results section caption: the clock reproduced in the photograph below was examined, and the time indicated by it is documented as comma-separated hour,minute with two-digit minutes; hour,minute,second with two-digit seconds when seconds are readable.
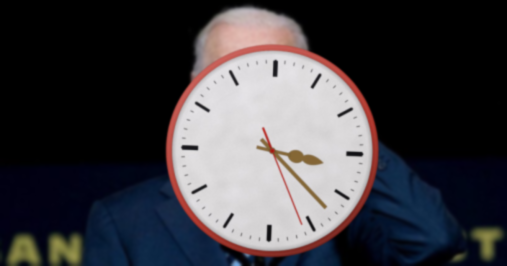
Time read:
3,22,26
